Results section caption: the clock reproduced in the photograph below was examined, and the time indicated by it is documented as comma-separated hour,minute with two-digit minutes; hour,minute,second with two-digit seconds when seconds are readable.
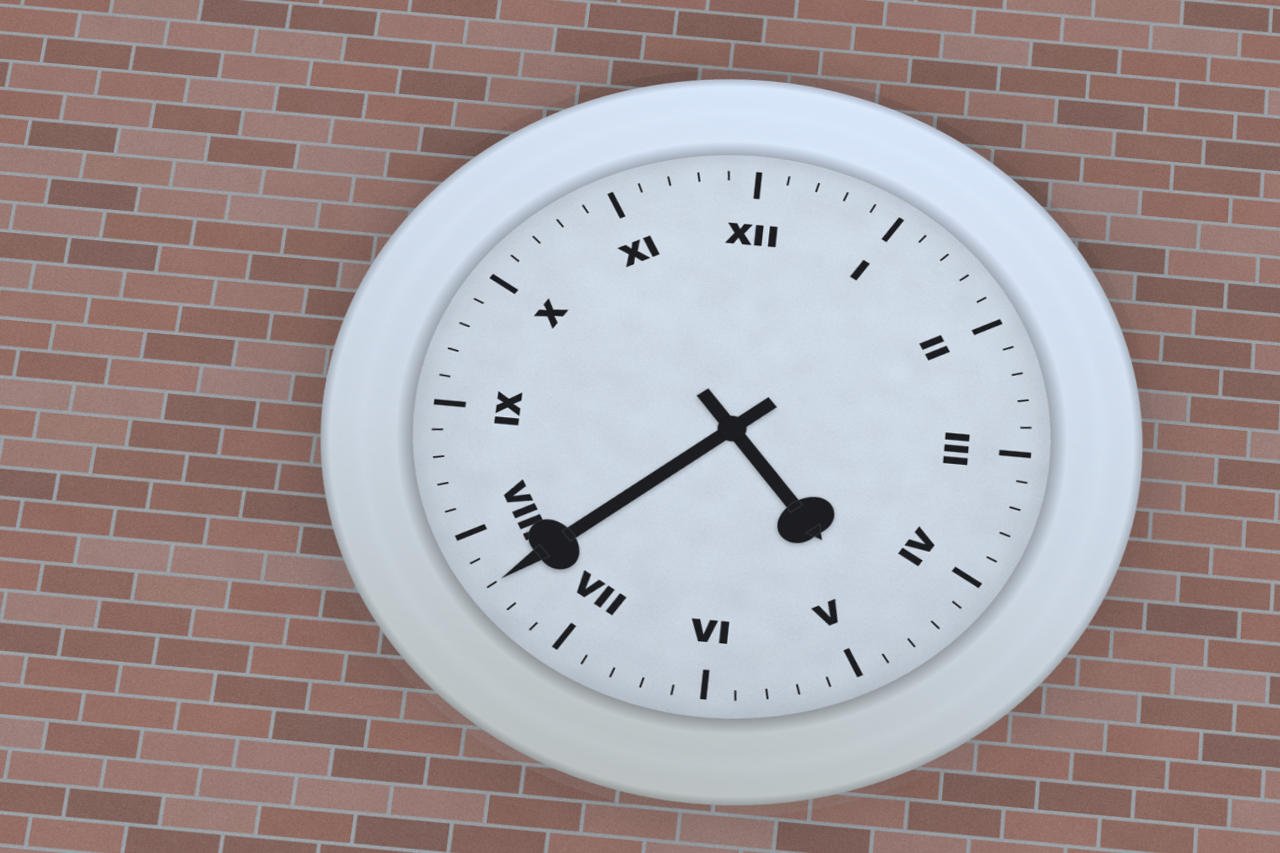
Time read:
4,38
